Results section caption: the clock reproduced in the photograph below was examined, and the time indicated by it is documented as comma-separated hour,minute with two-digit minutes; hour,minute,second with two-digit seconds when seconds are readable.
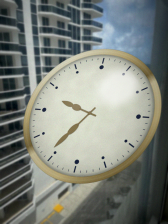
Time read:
9,36
